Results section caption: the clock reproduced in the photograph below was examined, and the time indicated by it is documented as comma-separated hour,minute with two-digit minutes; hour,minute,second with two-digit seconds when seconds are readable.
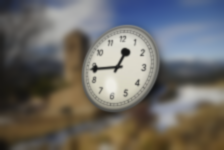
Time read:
12,44
